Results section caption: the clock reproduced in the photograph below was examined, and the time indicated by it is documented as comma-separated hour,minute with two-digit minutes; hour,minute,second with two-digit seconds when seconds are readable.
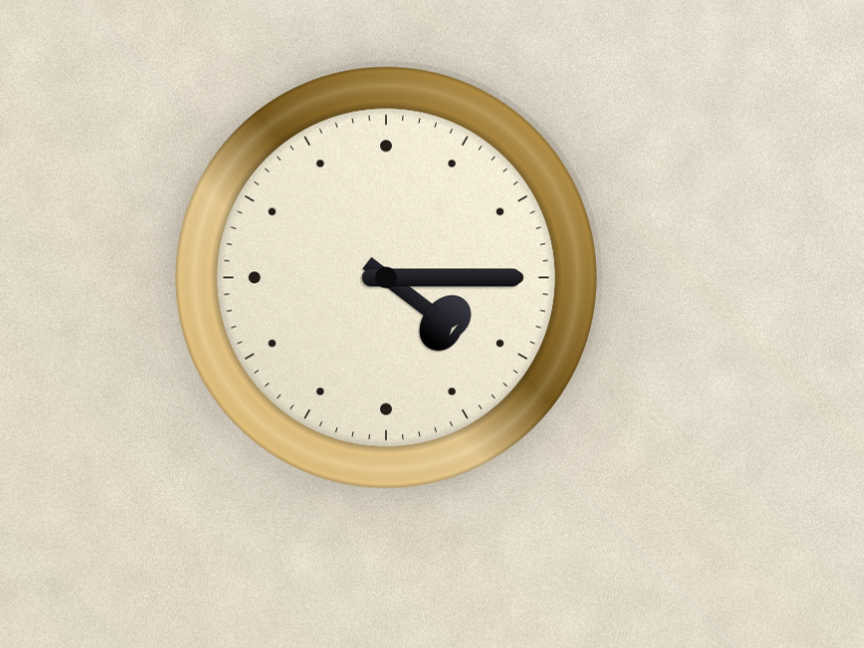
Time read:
4,15
